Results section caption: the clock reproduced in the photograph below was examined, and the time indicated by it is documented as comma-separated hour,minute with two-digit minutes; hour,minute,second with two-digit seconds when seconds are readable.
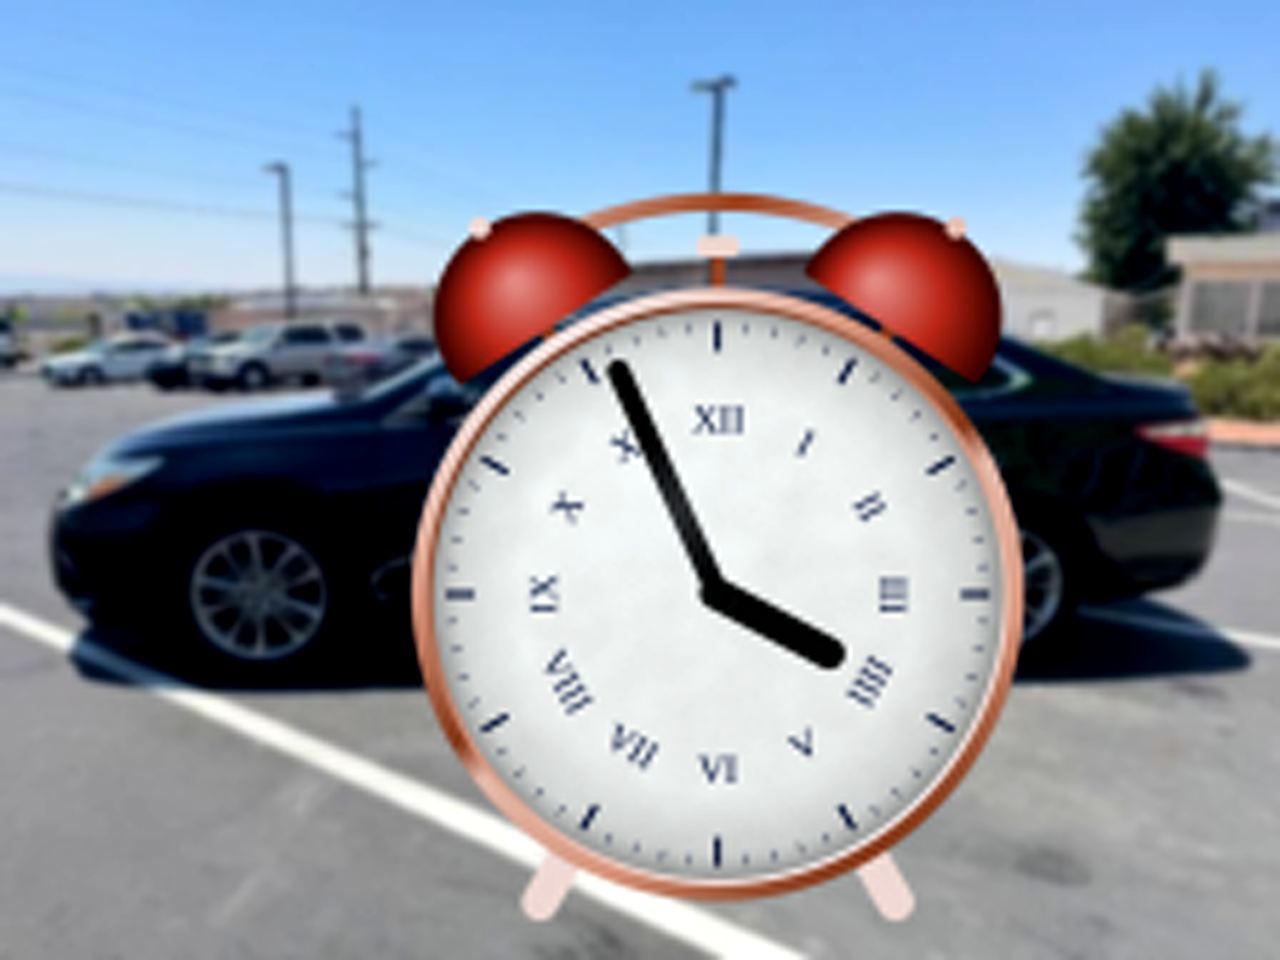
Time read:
3,56
